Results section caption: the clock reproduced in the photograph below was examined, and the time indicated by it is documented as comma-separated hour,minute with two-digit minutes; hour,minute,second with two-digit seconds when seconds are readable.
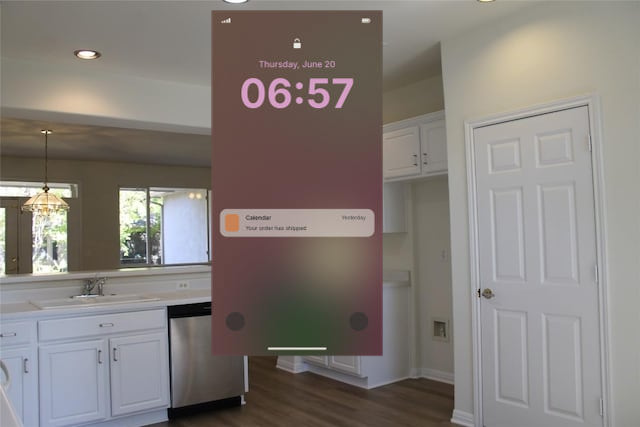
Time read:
6,57
